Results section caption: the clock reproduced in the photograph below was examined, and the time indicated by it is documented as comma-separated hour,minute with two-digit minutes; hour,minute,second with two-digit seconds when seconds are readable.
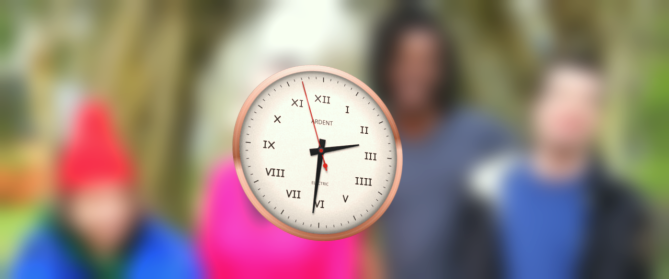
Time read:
2,30,57
